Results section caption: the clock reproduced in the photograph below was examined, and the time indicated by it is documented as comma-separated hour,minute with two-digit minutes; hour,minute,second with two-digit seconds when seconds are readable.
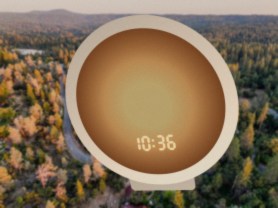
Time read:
10,36
